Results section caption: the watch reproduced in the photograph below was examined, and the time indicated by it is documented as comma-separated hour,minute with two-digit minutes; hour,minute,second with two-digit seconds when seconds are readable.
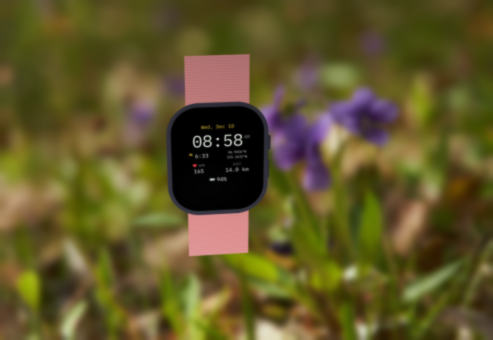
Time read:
8,58
